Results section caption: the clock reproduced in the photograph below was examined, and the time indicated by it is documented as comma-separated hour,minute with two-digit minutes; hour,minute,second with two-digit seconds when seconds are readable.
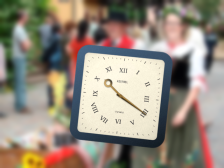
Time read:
10,20
